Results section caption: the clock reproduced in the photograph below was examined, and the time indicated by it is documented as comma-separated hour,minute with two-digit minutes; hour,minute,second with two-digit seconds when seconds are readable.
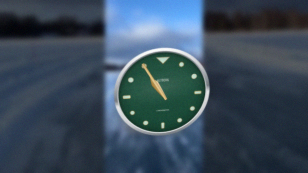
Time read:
10,55
